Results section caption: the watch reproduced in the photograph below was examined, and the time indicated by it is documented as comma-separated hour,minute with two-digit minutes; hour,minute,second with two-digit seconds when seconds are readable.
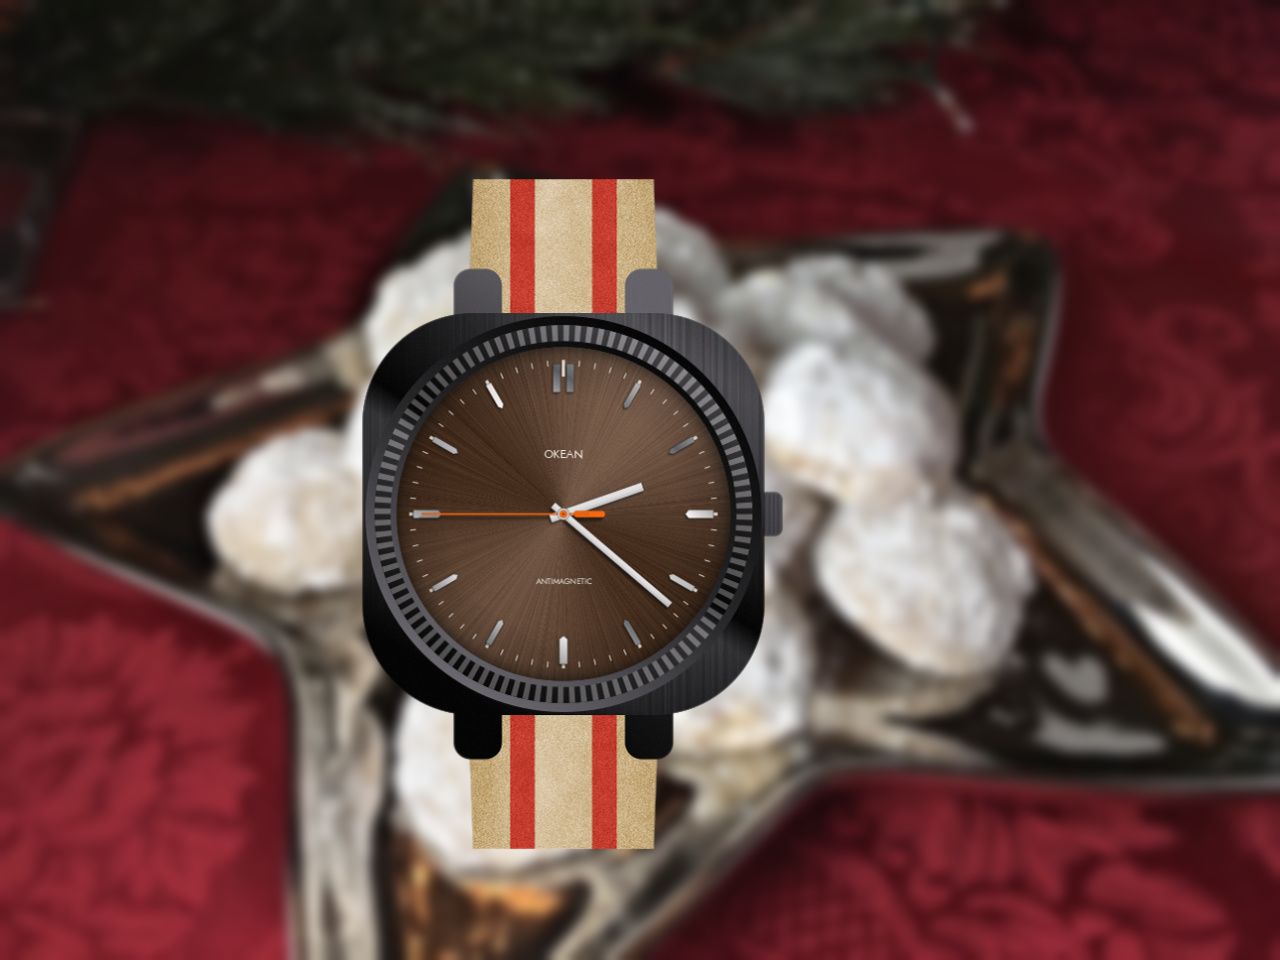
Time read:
2,21,45
